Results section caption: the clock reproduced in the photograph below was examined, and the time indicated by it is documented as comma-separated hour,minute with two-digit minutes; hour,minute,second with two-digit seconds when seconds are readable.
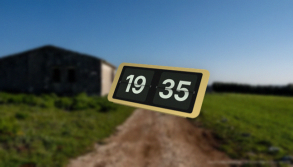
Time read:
19,35
